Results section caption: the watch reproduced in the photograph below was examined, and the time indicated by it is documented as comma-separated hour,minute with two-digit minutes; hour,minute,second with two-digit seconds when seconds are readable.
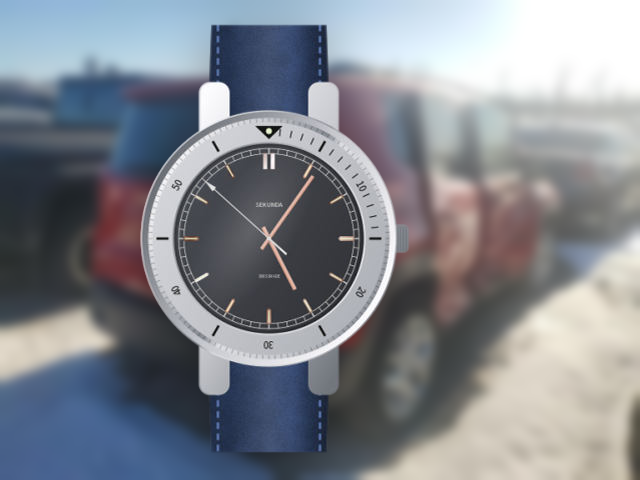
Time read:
5,05,52
